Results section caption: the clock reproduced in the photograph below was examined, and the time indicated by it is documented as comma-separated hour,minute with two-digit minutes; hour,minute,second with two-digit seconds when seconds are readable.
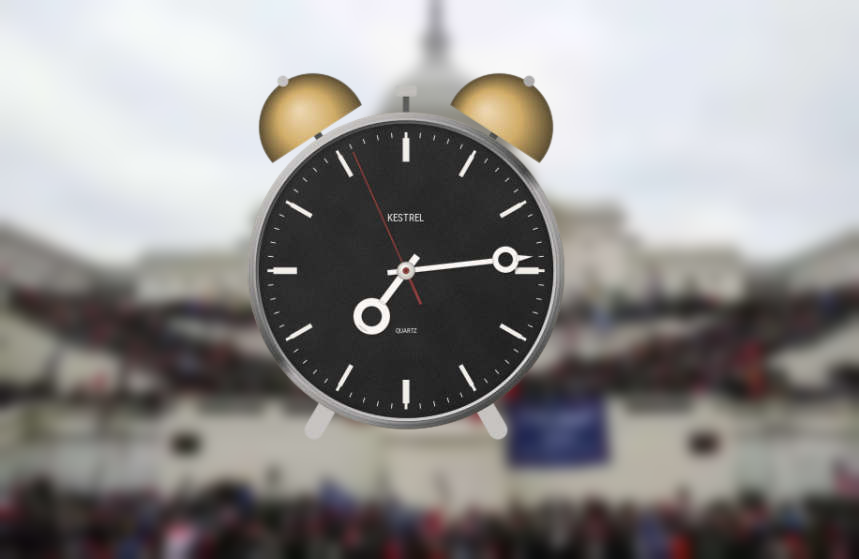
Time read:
7,13,56
